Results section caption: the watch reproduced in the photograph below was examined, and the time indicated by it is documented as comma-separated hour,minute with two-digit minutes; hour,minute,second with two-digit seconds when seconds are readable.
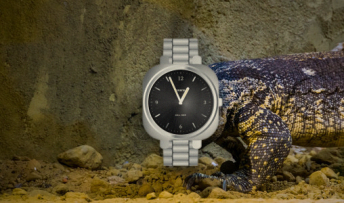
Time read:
12,56
